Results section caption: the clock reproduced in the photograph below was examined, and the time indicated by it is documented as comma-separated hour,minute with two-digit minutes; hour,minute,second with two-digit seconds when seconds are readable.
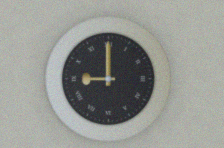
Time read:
9,00
